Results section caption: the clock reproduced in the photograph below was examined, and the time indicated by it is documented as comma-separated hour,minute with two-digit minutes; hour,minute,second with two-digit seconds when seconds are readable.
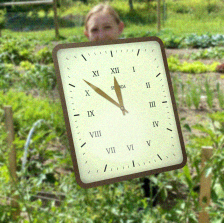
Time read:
11,52
